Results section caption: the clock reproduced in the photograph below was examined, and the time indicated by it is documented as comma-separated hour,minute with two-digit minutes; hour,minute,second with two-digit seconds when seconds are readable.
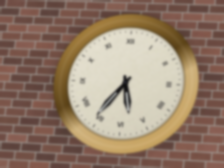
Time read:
5,36
